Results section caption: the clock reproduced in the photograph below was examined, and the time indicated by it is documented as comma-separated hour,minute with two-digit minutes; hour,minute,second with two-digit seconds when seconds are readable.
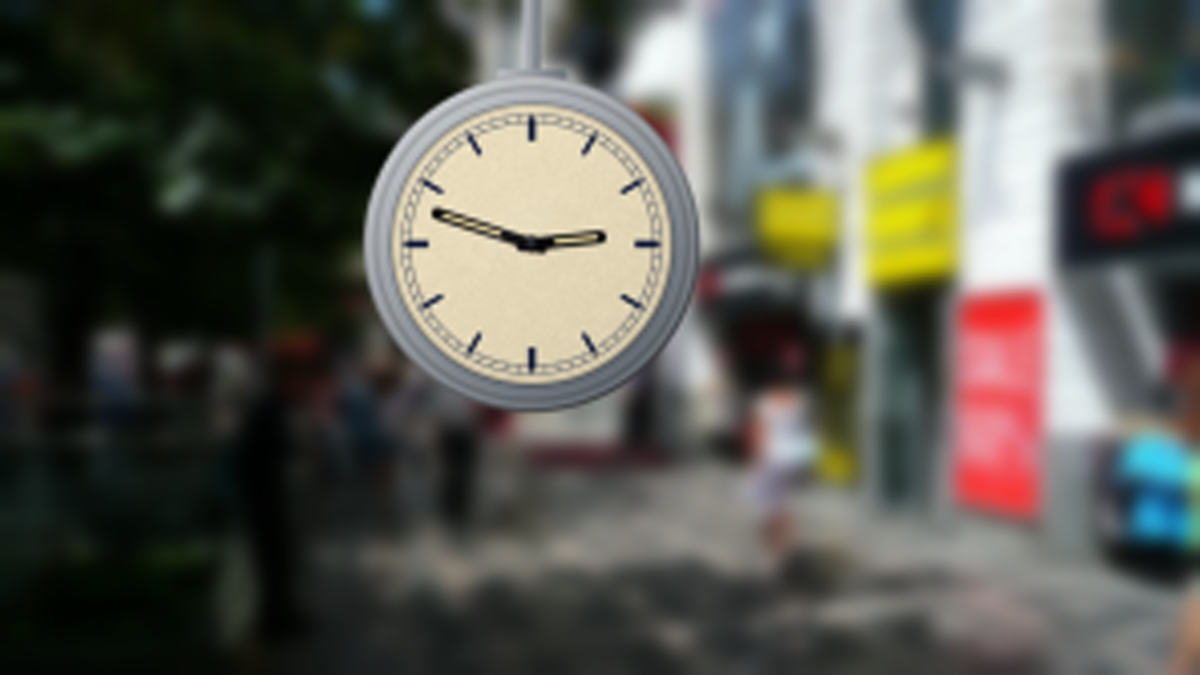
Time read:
2,48
